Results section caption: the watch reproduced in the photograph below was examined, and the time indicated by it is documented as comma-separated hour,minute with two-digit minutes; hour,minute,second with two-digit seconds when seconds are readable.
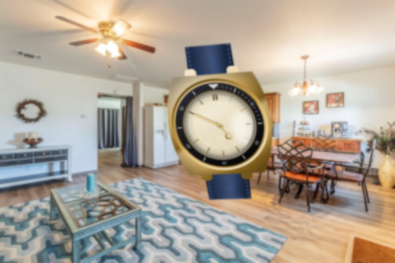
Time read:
4,50
